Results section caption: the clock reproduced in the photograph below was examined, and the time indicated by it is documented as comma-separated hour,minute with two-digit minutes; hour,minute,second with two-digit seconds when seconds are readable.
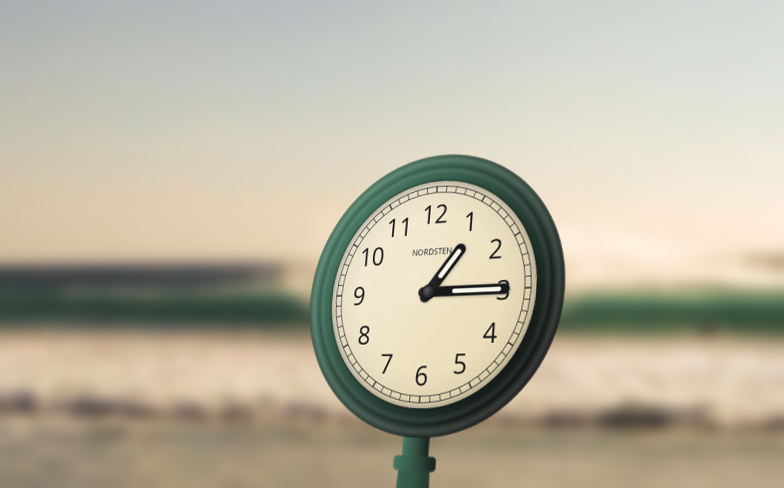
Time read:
1,15
